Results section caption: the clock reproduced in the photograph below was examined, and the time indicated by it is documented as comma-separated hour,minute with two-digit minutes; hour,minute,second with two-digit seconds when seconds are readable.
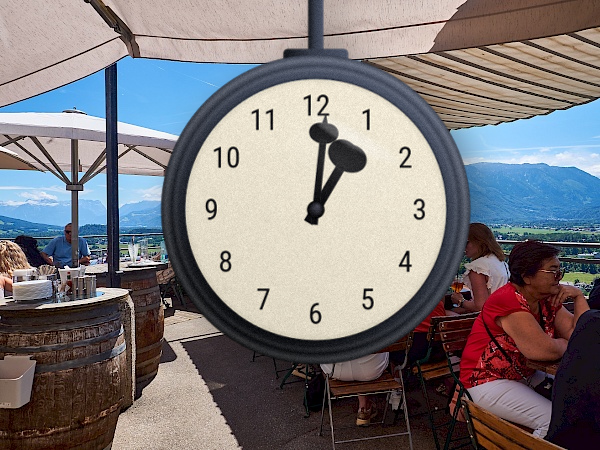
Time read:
1,01
